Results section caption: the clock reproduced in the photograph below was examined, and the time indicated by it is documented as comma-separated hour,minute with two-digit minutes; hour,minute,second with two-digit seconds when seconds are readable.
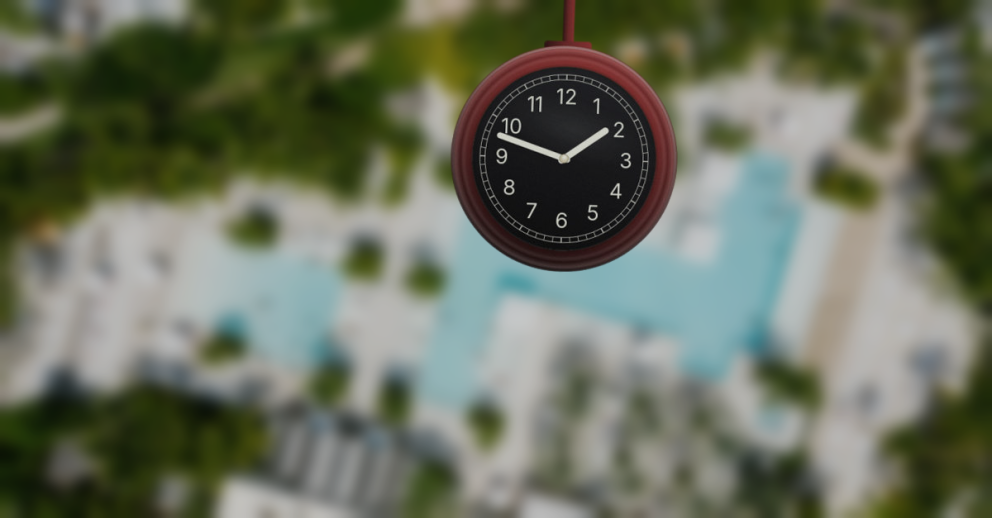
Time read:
1,48
